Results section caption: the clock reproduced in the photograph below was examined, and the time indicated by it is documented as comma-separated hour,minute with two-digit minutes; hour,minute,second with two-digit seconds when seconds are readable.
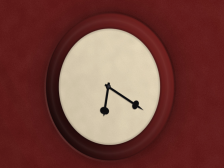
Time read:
6,20
